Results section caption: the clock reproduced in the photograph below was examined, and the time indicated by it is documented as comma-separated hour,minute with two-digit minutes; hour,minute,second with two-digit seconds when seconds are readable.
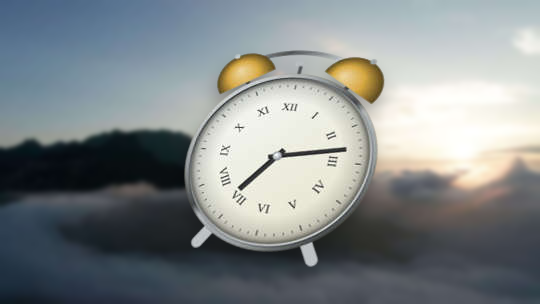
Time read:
7,13
